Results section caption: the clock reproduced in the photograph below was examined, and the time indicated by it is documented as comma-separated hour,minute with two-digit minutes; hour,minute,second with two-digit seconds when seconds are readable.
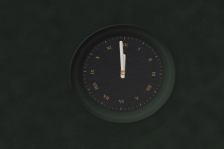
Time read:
11,59
